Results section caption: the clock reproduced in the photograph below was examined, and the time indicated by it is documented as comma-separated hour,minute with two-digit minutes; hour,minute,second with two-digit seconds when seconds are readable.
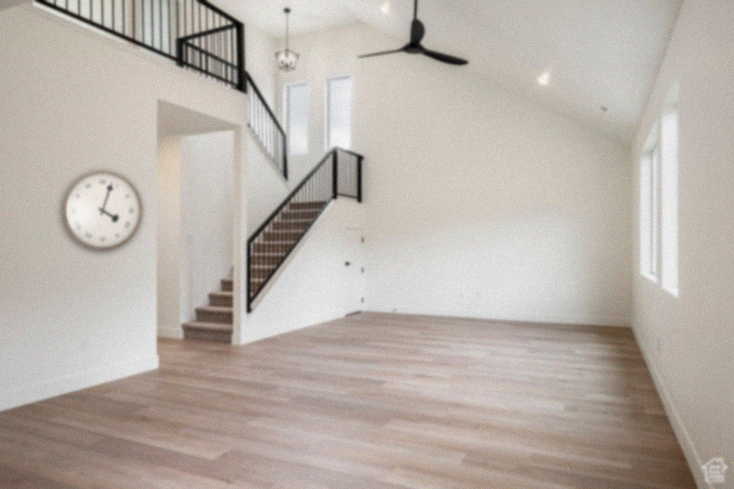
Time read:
4,03
